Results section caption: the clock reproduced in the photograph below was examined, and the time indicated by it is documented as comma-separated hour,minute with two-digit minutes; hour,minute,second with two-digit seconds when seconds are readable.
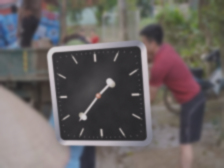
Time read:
1,37
